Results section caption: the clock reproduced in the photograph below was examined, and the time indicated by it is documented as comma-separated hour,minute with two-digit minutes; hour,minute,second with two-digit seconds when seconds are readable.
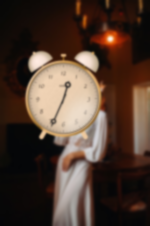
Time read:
12,34
